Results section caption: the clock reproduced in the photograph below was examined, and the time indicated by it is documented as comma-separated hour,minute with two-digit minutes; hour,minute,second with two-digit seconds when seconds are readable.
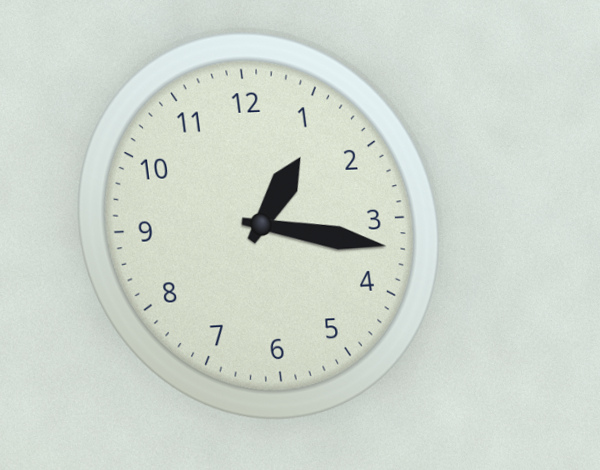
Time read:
1,17
